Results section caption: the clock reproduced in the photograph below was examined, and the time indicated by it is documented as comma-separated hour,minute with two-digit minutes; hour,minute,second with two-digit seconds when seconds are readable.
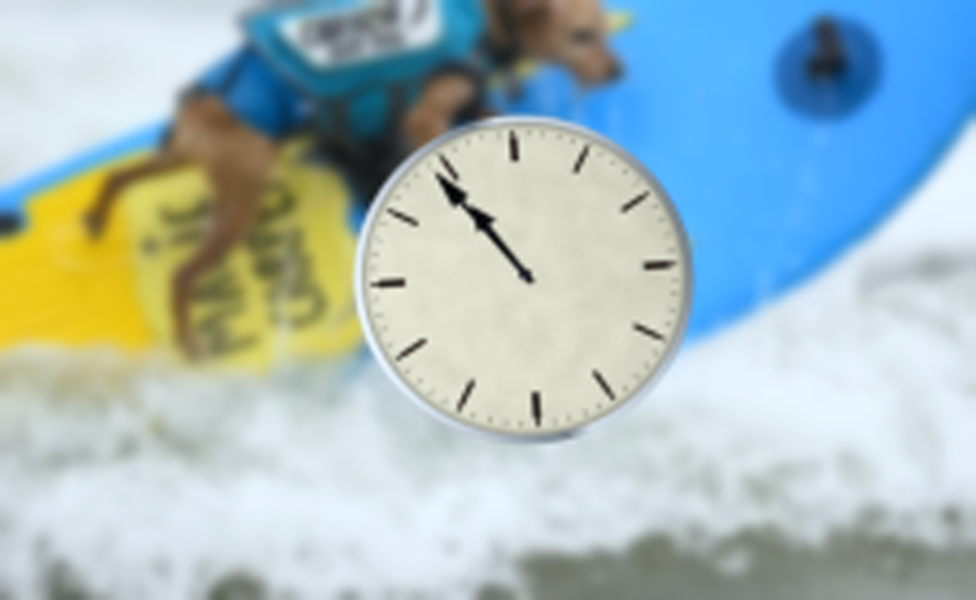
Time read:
10,54
